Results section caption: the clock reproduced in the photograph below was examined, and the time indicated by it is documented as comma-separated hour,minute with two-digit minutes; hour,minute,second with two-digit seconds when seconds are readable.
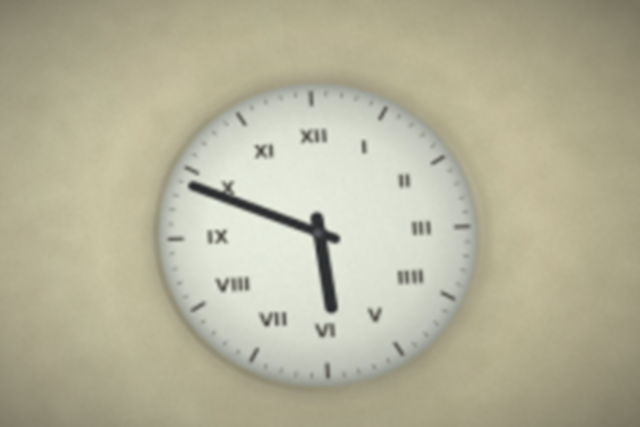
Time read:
5,49
